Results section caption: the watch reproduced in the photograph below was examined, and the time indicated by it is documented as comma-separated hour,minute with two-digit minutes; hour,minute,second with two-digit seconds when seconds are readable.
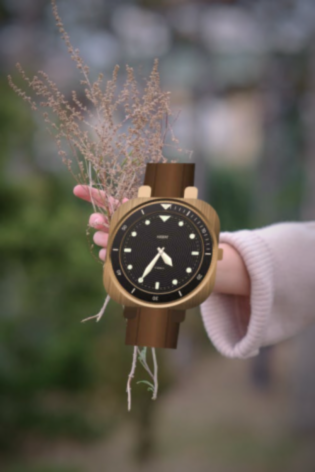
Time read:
4,35
